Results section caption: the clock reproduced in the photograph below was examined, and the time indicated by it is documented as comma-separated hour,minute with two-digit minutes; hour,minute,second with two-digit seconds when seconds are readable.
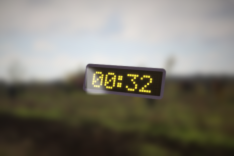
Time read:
0,32
